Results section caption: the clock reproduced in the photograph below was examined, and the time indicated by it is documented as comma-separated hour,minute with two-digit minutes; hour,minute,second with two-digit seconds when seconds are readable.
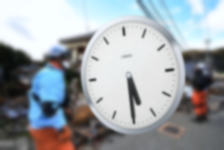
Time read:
5,30
